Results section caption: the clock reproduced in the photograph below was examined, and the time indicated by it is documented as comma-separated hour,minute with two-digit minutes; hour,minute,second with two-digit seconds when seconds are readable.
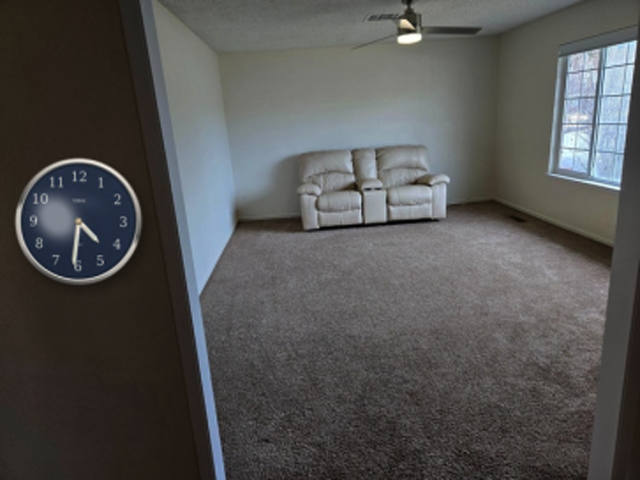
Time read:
4,31
